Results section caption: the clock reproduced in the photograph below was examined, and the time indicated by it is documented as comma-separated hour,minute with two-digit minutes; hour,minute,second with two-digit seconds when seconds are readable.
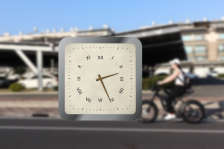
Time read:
2,26
